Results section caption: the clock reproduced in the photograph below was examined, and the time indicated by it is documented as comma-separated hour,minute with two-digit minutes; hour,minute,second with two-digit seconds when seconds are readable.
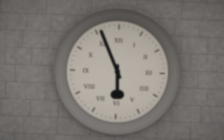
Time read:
5,56
